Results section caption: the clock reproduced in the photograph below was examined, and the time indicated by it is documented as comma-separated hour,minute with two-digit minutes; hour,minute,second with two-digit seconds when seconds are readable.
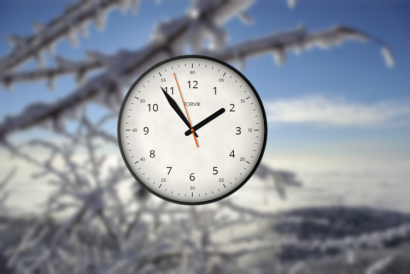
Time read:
1,53,57
